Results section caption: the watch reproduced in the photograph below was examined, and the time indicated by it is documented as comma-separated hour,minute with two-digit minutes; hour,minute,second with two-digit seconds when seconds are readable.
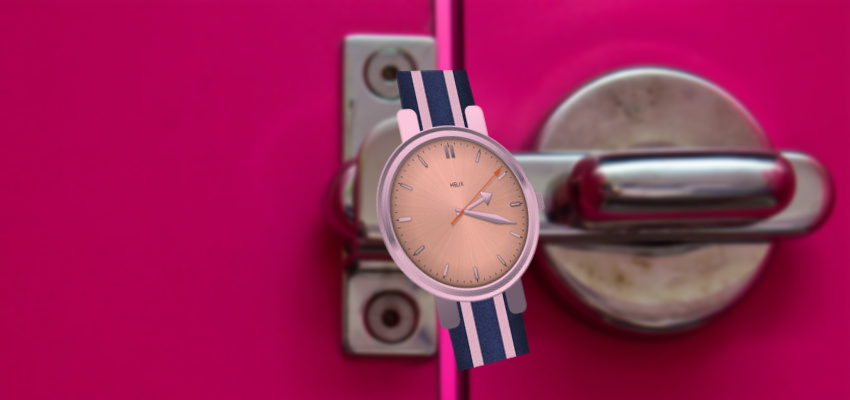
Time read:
2,18,09
